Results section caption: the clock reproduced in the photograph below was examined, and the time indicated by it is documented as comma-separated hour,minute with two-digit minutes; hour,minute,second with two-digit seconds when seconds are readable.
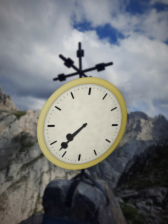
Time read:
7,37
